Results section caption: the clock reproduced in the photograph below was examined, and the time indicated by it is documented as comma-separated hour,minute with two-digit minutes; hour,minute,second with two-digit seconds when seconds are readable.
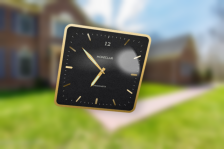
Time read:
6,52
